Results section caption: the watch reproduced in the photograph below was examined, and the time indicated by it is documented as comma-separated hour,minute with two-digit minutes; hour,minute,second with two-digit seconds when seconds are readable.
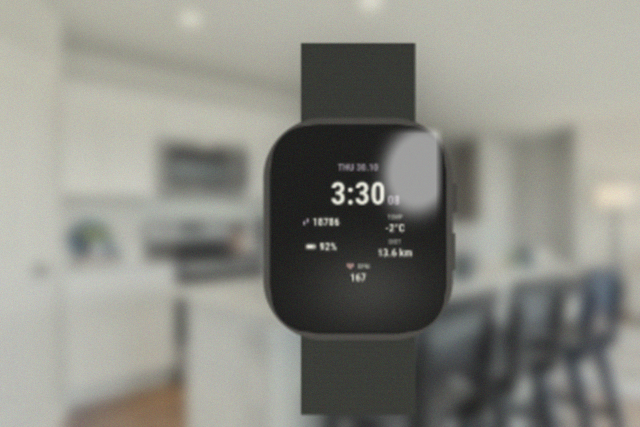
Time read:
3,30
